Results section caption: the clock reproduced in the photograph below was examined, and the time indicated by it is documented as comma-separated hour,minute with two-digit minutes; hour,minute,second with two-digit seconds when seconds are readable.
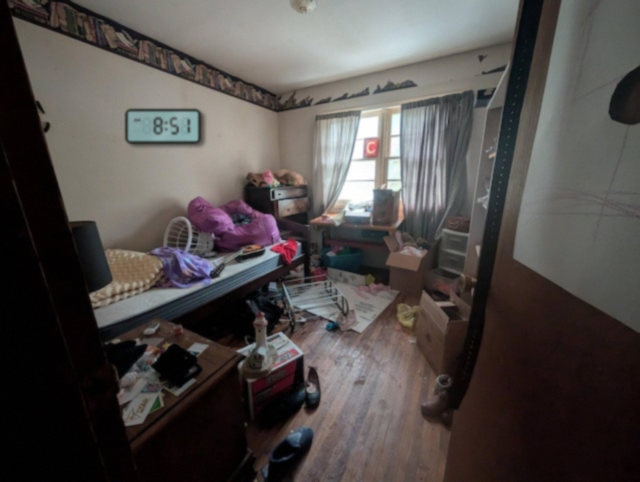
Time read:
8,51
